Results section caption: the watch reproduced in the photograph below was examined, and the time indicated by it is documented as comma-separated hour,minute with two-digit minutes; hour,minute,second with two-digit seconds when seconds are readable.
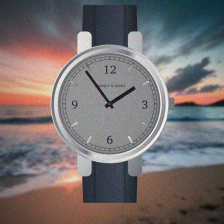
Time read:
1,54
